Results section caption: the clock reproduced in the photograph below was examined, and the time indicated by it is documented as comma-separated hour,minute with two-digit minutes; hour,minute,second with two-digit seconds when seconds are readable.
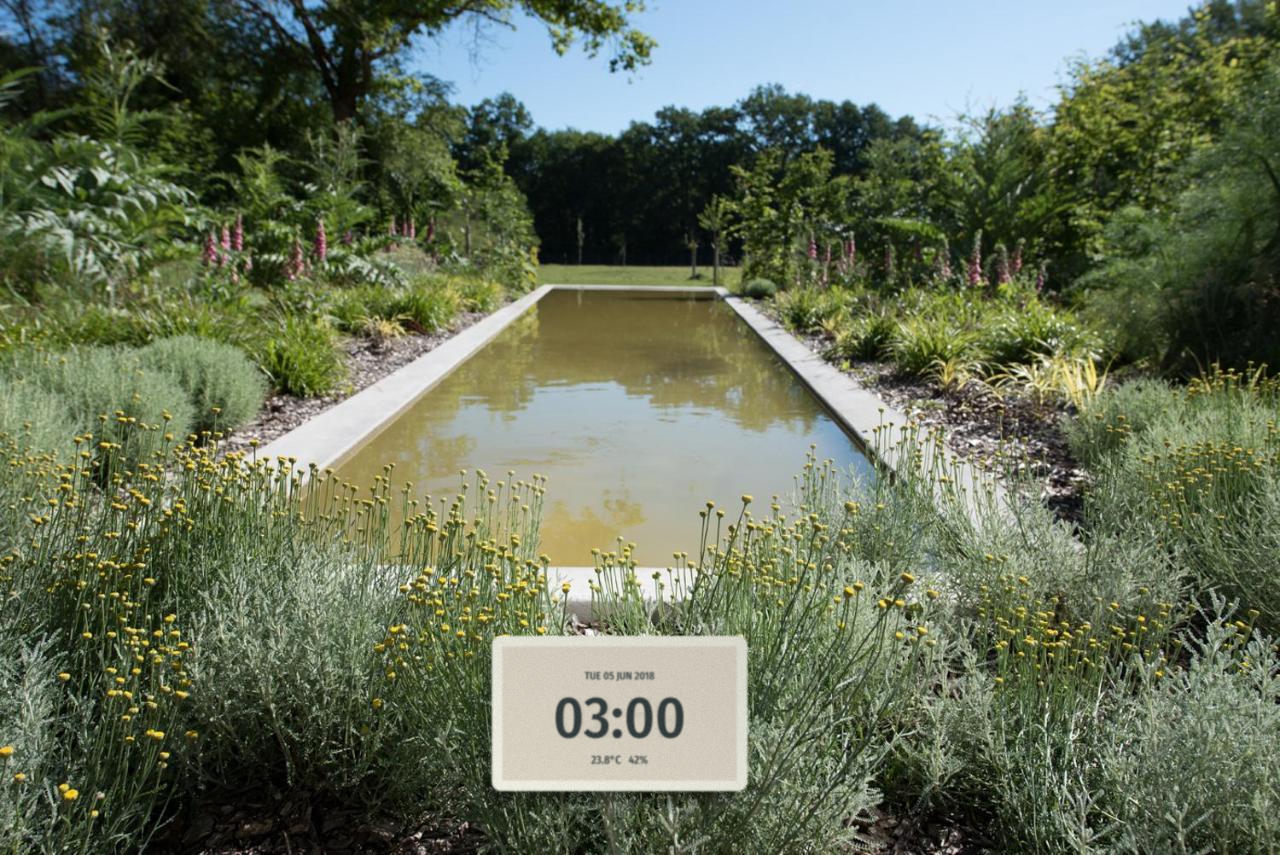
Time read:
3,00
